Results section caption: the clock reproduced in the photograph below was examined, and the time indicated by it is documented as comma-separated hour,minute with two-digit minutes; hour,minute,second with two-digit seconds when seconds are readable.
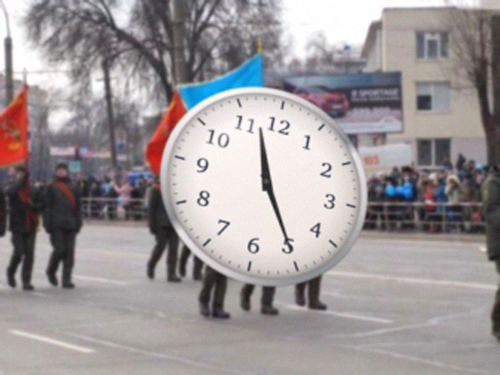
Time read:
11,25
